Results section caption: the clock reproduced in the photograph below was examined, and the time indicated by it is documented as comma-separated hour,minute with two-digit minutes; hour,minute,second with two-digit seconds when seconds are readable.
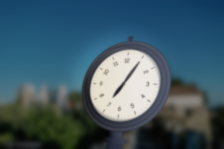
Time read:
7,05
